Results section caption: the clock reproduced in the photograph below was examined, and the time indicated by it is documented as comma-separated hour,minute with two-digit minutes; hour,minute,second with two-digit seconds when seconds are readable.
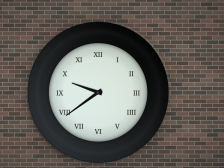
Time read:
9,39
